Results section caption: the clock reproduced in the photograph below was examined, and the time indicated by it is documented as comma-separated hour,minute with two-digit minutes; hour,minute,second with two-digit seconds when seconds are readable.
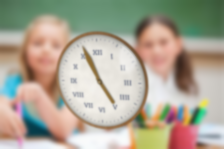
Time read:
4,56
